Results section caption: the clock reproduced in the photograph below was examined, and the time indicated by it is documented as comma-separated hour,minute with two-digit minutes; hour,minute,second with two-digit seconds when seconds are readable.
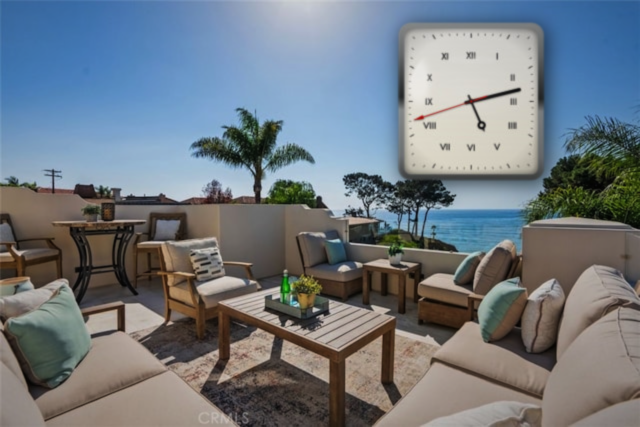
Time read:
5,12,42
